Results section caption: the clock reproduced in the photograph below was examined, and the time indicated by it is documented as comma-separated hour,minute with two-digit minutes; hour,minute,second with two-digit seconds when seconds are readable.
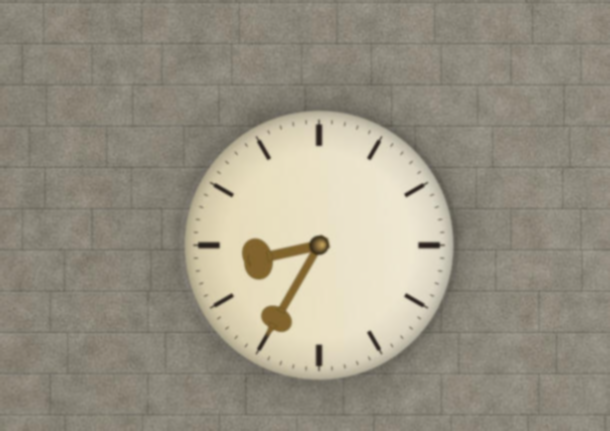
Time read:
8,35
